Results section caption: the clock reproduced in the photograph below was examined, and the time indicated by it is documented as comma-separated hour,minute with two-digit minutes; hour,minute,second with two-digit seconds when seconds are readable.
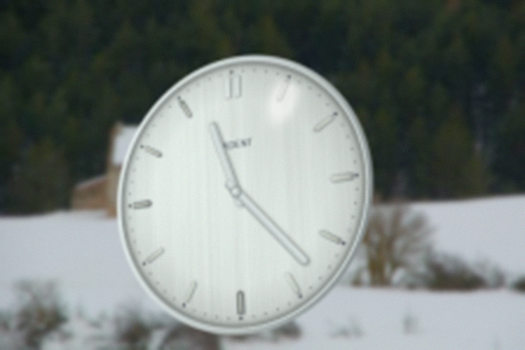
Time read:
11,23
